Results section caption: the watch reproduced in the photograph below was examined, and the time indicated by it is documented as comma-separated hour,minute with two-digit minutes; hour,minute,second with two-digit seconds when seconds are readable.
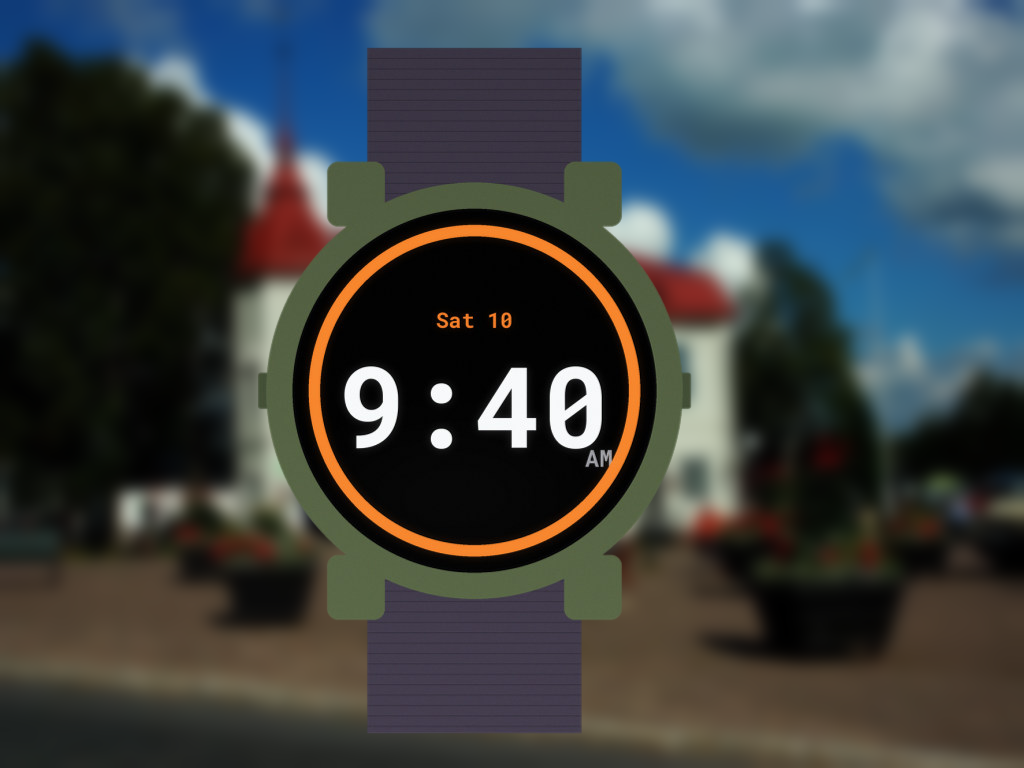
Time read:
9,40
